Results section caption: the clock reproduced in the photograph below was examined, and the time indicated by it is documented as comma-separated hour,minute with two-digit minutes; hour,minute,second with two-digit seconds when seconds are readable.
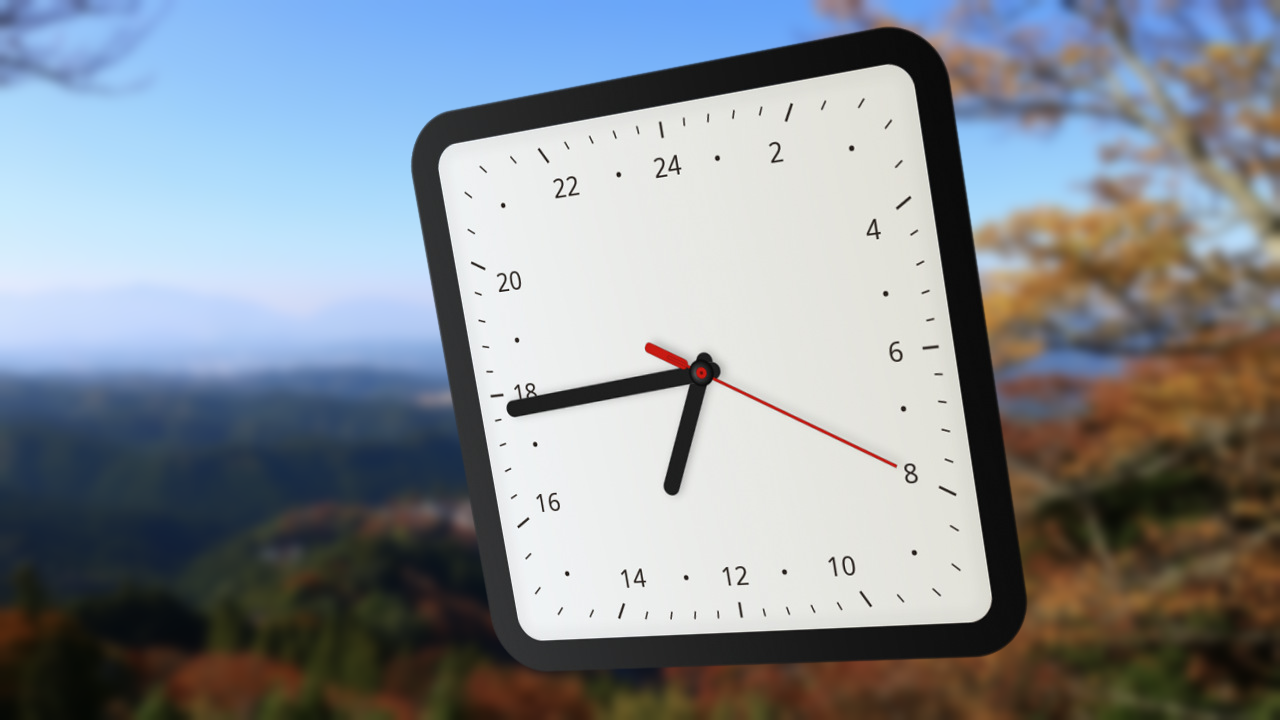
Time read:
13,44,20
